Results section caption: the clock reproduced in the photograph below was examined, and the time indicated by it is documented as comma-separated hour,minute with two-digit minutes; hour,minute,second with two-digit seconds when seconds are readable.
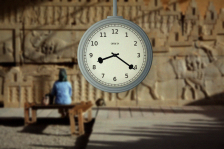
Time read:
8,21
